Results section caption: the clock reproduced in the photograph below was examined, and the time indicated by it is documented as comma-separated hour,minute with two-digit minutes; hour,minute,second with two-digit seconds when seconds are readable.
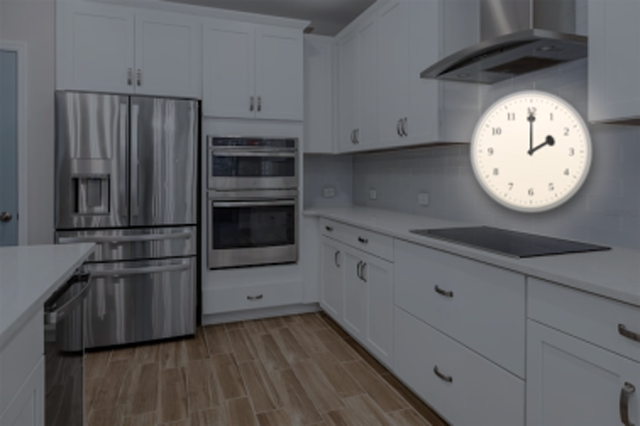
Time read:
2,00
